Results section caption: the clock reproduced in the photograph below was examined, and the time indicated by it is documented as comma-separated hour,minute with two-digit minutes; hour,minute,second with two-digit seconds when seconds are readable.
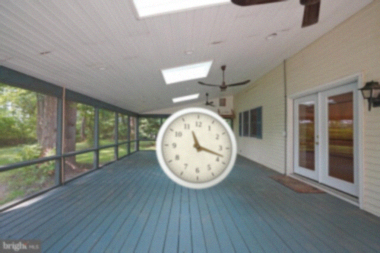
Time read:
11,18
